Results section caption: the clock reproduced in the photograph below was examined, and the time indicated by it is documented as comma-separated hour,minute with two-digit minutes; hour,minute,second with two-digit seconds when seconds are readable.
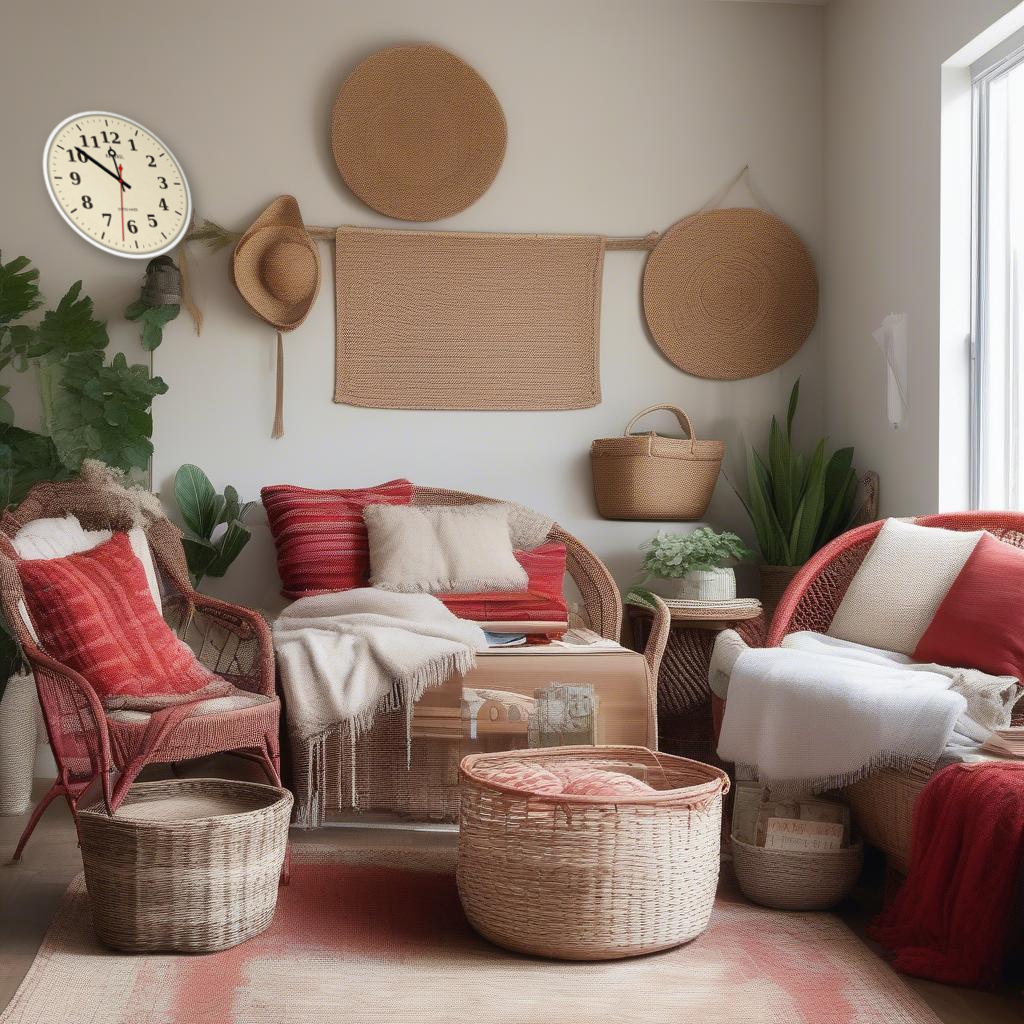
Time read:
11,51,32
